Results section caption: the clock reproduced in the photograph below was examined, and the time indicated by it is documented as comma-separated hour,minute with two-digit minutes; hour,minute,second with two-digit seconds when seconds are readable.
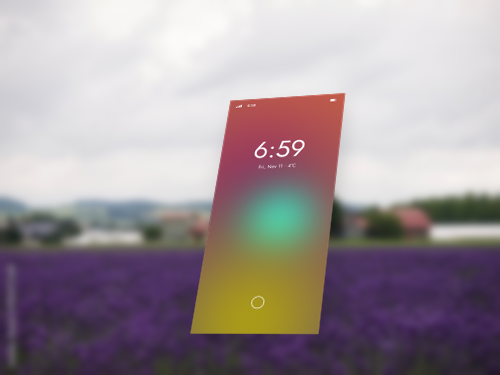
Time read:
6,59
